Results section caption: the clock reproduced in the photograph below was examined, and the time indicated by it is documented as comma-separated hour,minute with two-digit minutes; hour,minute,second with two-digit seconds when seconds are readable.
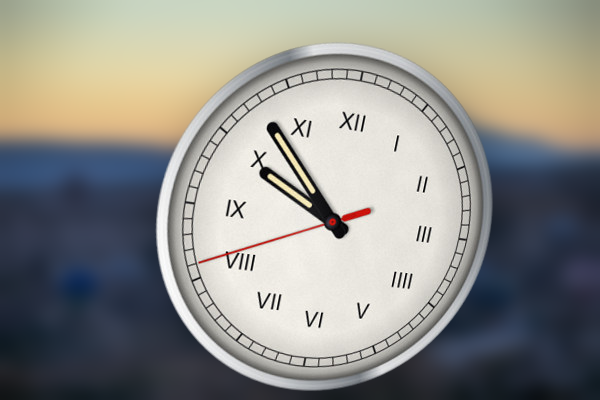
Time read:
9,52,41
